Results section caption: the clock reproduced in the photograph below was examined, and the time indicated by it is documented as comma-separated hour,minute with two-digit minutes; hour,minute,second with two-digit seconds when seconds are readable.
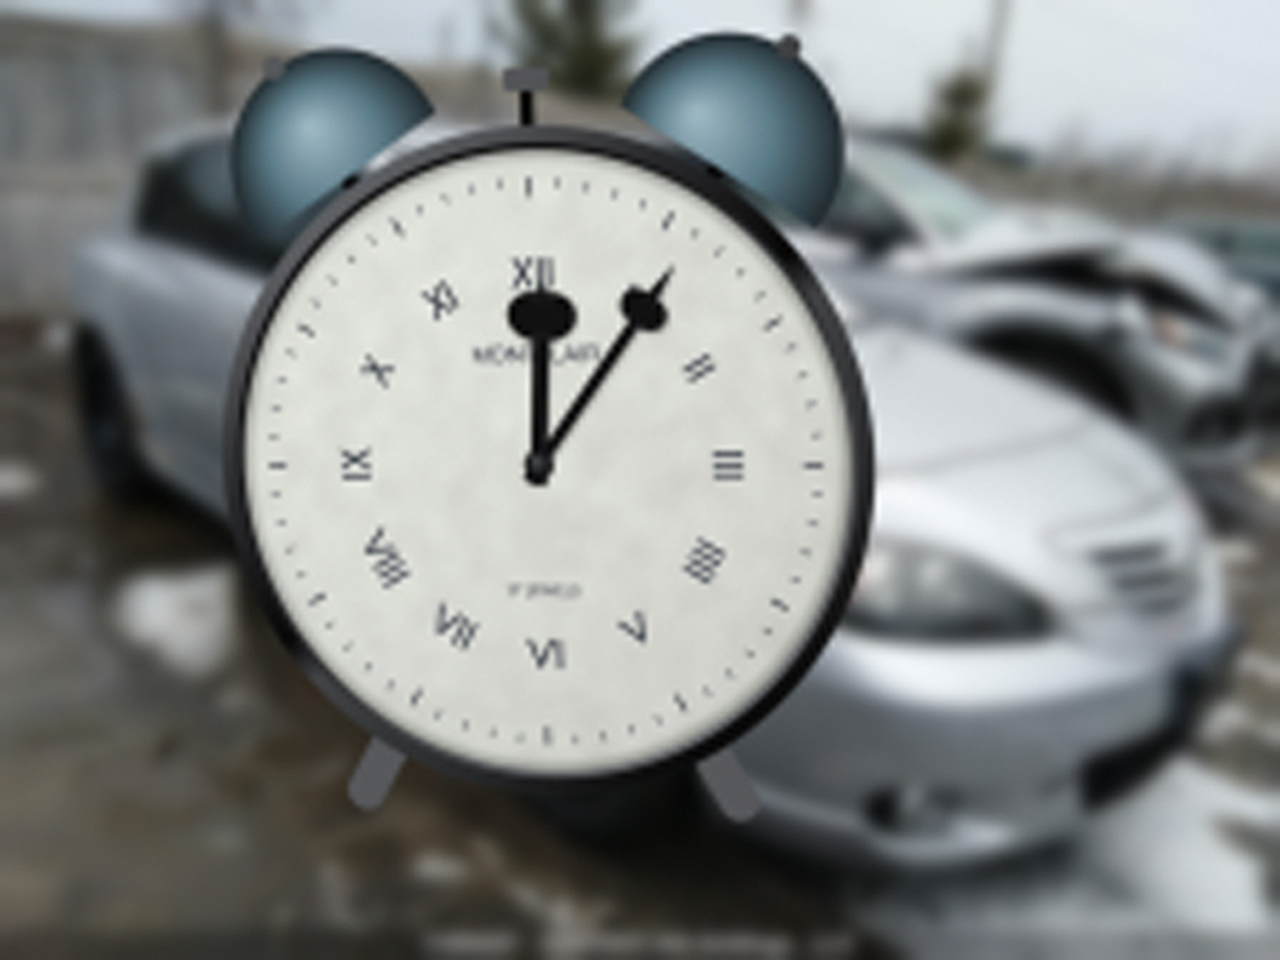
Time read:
12,06
